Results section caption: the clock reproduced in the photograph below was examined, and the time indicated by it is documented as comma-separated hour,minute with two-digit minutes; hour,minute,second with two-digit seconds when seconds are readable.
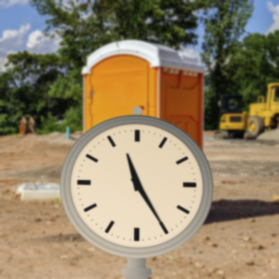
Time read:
11,25
